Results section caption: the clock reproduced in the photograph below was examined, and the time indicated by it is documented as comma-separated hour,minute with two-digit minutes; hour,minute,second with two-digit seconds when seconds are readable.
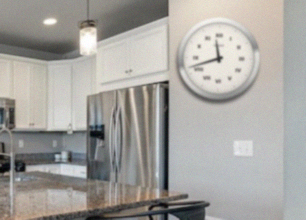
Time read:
11,42
